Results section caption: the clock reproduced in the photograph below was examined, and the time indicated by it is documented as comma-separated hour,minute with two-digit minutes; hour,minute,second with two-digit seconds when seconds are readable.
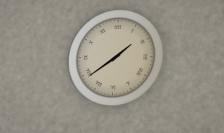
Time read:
1,39
